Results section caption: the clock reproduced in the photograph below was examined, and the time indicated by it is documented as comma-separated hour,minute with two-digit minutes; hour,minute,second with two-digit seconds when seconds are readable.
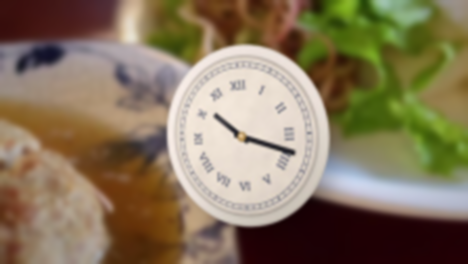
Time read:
10,18
